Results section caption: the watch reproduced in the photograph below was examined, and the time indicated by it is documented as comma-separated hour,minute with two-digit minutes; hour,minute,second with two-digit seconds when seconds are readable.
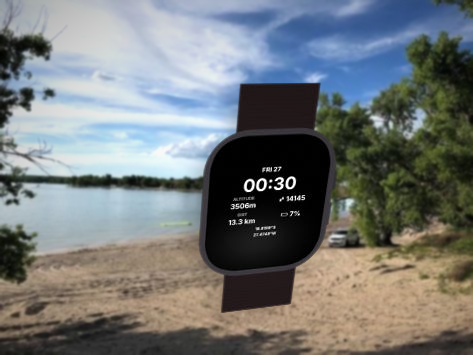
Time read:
0,30
